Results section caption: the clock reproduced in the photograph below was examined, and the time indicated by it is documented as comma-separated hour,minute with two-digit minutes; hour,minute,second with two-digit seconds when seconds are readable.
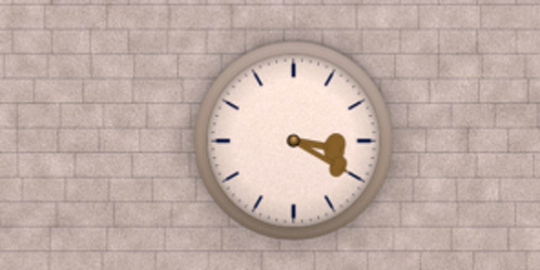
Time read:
3,20
